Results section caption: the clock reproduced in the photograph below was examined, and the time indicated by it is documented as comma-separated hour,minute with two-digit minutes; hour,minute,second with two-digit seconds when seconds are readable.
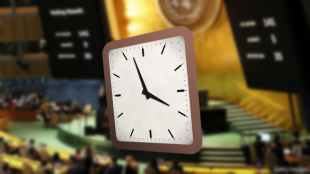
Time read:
3,57
